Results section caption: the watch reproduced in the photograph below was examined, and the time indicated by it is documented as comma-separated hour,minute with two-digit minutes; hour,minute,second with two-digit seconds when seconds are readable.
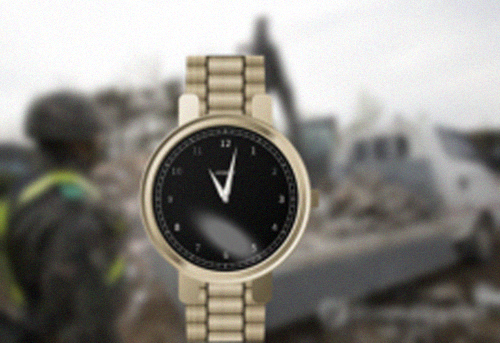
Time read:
11,02
